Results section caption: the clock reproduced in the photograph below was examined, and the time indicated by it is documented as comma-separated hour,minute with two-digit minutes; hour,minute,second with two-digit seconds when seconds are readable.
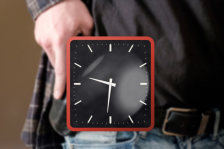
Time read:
9,31
